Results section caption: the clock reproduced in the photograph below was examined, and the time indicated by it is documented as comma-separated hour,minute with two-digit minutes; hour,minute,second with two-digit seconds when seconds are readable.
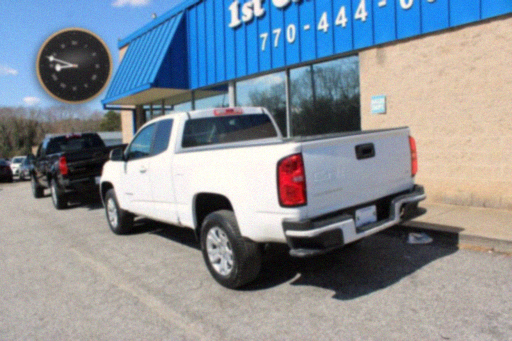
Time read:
8,48
